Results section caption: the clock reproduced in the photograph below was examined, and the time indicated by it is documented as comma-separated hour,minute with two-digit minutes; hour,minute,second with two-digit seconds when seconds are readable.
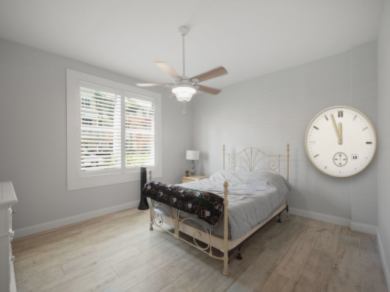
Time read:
11,57
